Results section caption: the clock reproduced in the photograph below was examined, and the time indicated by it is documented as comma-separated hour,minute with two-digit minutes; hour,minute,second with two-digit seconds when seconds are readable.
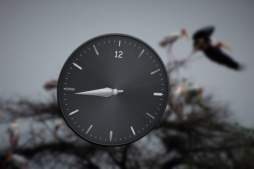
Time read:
8,44
